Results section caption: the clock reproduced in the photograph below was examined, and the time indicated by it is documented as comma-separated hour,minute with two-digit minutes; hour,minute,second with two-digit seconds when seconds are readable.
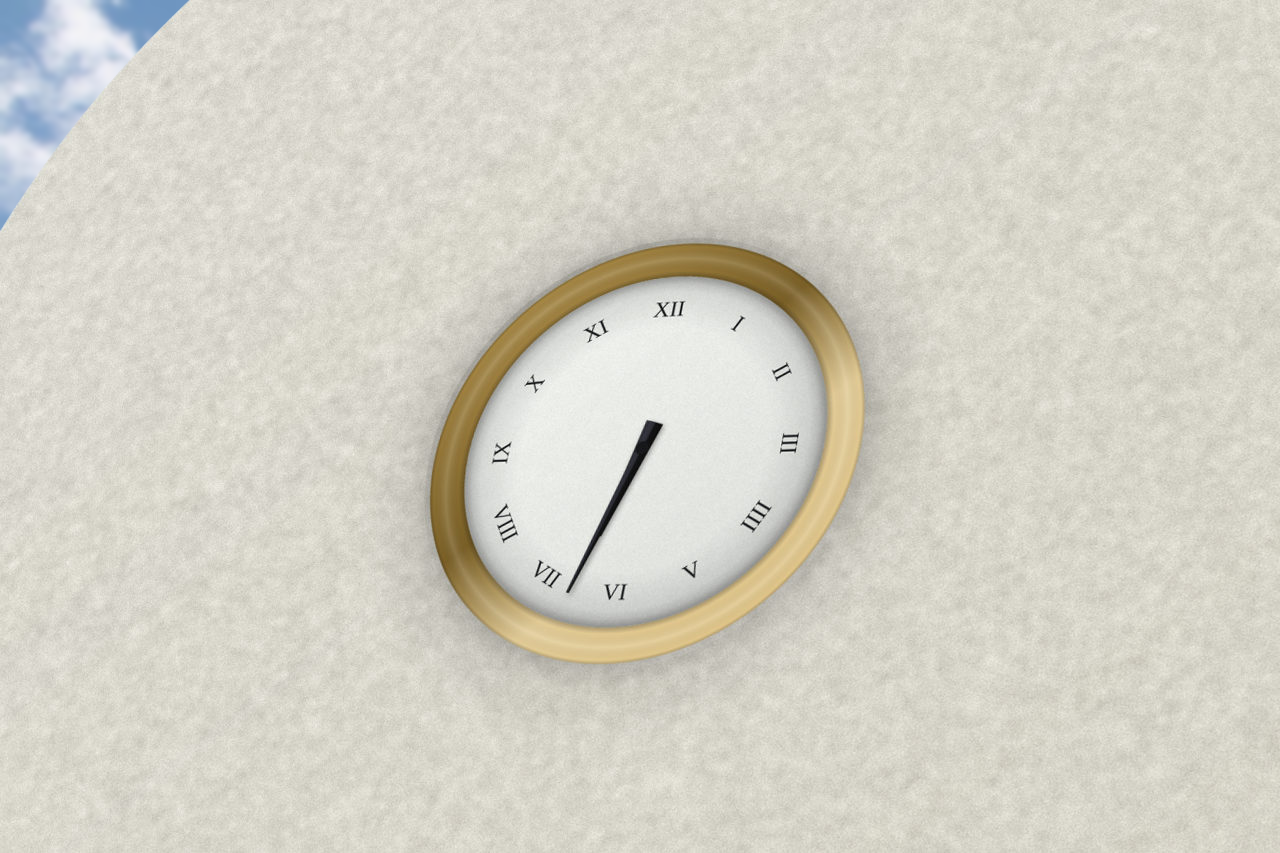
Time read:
6,33
